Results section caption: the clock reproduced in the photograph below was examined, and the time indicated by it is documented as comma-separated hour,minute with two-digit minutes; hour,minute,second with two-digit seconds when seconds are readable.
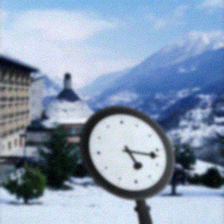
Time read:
5,17
